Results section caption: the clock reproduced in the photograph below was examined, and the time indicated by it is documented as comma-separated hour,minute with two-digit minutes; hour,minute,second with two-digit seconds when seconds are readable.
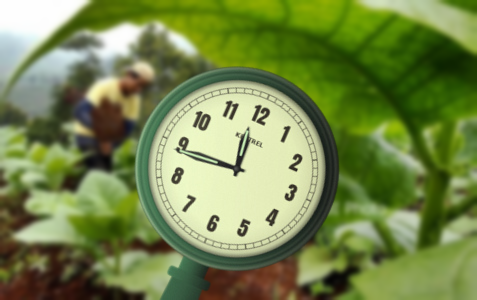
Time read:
11,44
